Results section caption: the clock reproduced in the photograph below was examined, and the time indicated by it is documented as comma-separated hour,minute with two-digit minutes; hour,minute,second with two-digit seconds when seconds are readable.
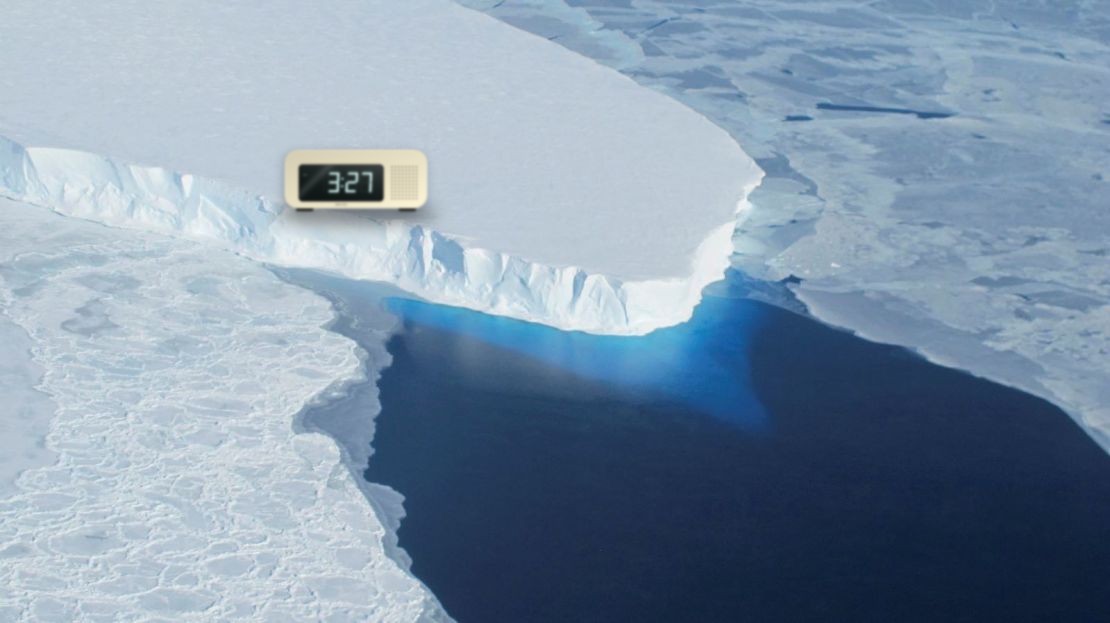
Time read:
3,27
